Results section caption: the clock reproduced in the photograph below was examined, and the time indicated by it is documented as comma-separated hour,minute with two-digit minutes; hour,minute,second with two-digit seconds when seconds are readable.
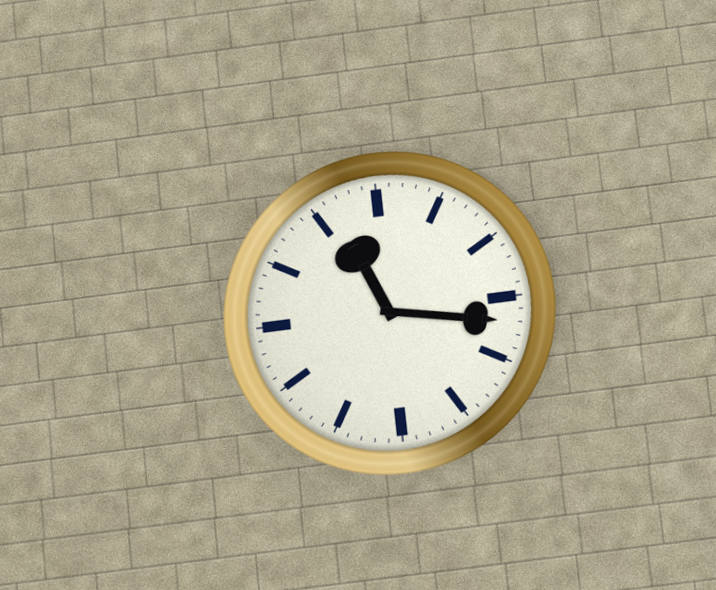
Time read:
11,17
